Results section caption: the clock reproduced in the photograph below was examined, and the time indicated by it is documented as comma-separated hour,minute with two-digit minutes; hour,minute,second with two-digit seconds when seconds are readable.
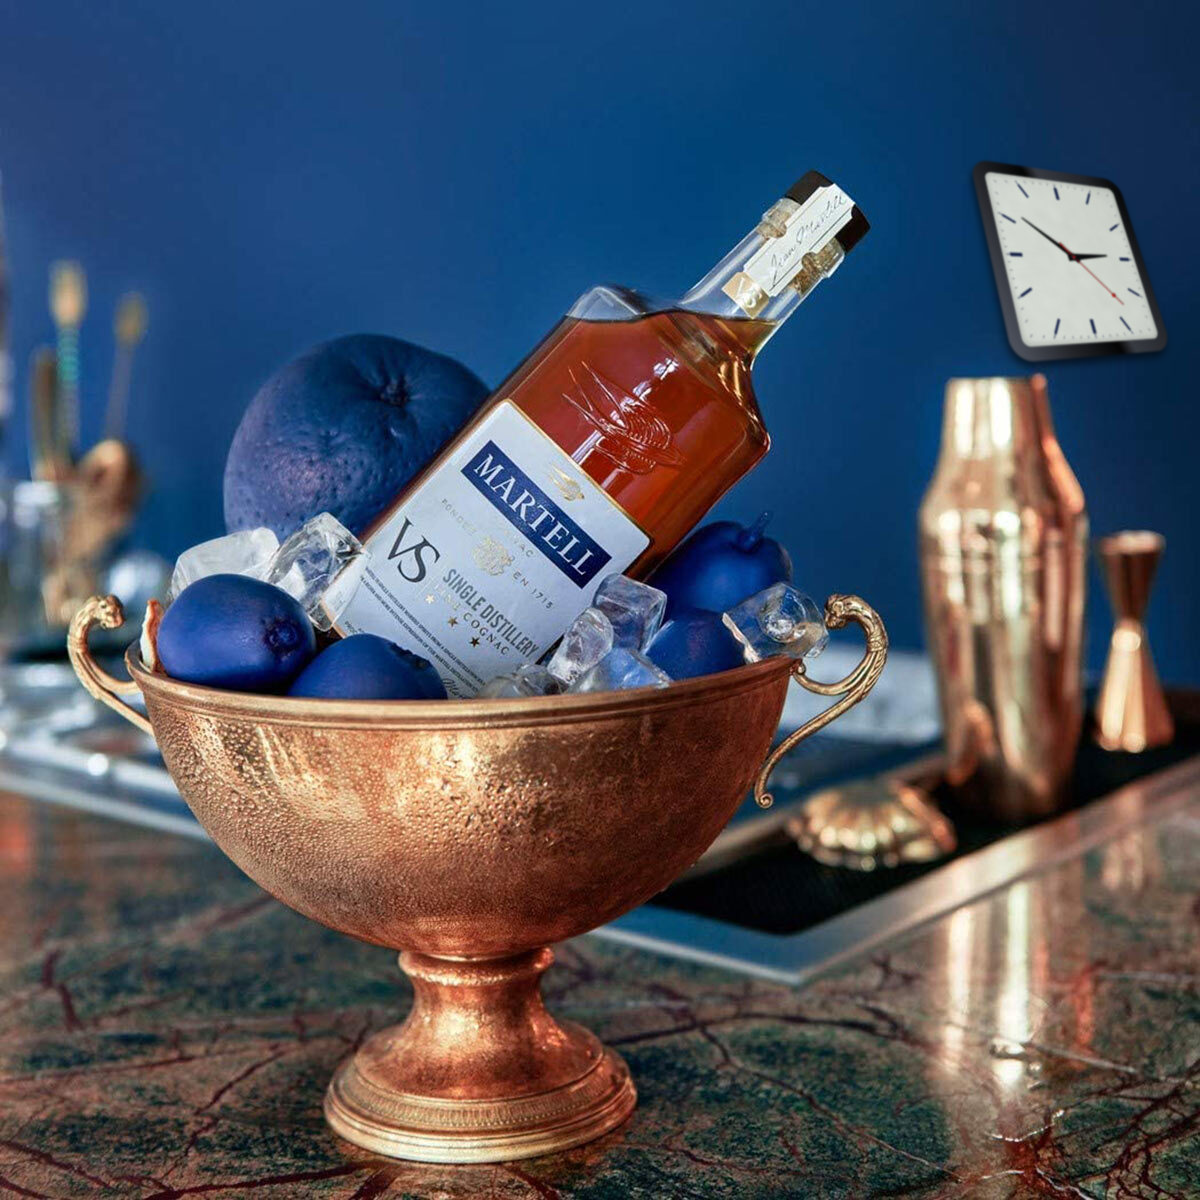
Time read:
2,51,23
